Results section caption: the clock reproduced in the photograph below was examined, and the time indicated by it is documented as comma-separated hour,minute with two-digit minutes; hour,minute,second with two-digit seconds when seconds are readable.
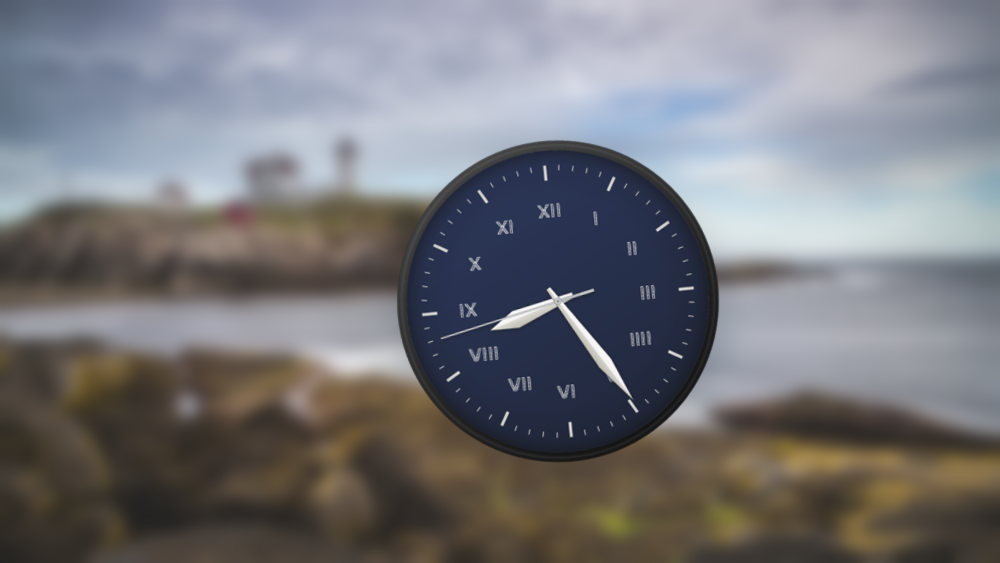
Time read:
8,24,43
